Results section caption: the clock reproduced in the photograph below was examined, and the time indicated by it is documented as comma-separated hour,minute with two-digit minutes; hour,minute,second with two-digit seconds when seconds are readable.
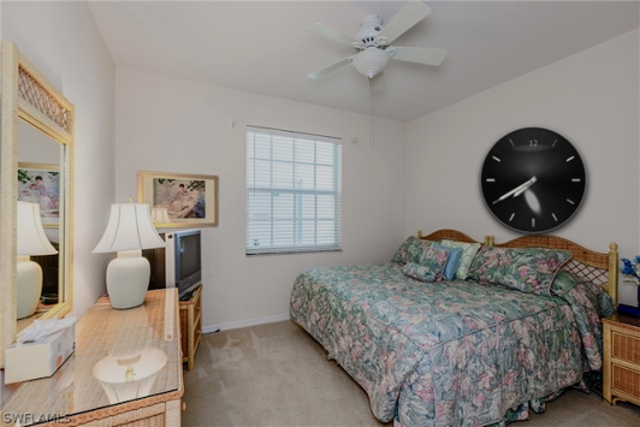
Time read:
7,40
